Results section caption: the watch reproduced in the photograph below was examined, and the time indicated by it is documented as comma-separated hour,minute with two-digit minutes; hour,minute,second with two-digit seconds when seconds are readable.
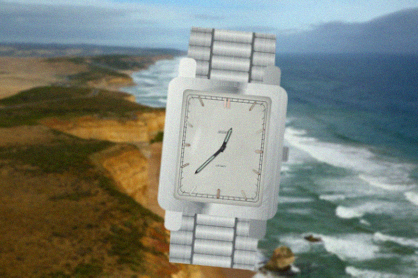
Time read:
12,37
